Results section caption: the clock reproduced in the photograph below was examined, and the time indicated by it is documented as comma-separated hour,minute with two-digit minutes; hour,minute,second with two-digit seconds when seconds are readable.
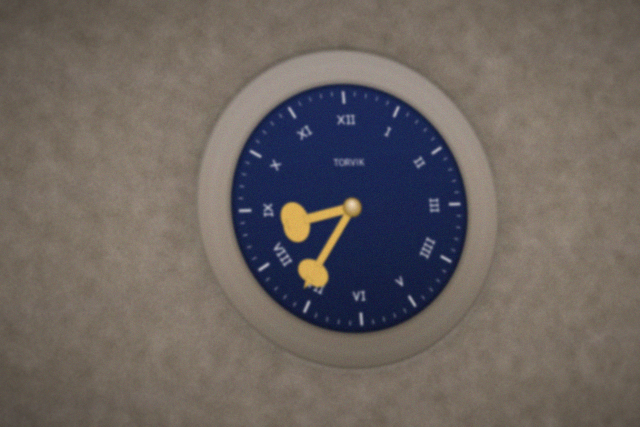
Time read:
8,36
